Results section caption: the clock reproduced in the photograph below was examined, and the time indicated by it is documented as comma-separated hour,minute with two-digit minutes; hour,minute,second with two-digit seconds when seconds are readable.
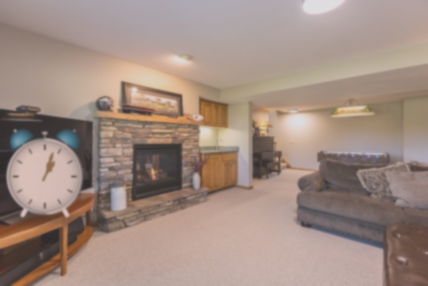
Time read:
1,03
